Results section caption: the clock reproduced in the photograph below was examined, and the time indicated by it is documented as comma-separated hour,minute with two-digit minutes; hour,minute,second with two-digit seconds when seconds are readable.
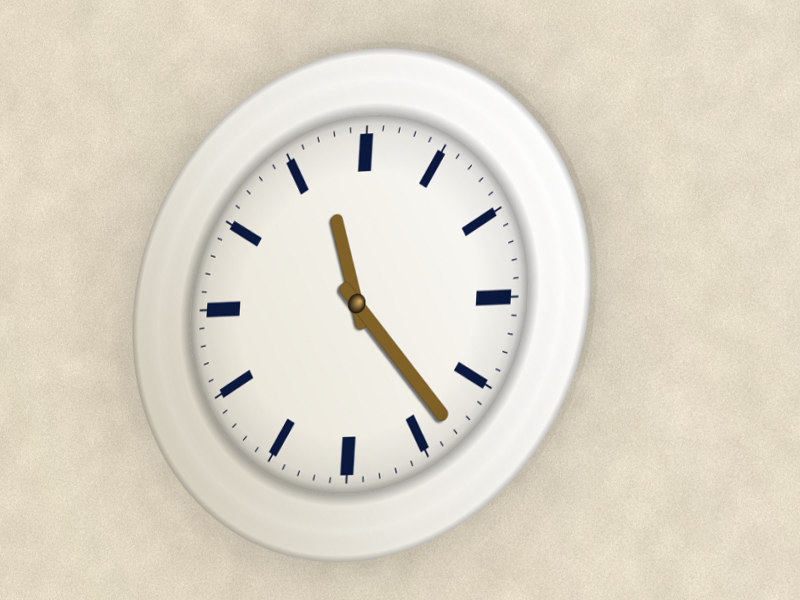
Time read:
11,23
